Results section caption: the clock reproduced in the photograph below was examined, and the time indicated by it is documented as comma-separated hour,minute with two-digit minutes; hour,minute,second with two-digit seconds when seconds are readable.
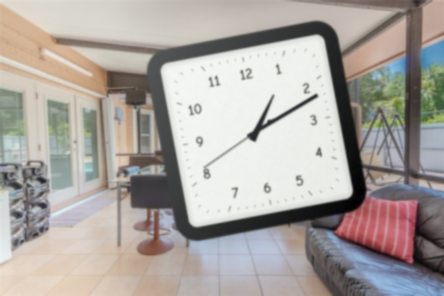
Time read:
1,11,41
